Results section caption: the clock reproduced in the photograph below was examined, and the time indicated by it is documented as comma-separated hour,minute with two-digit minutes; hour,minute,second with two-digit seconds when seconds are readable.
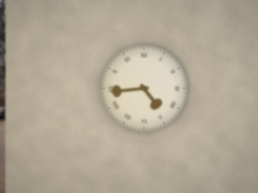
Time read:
4,44
